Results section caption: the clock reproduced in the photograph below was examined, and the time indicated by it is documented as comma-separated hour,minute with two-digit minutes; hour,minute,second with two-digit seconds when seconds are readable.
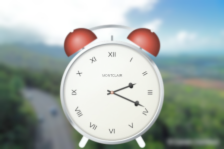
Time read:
2,19
